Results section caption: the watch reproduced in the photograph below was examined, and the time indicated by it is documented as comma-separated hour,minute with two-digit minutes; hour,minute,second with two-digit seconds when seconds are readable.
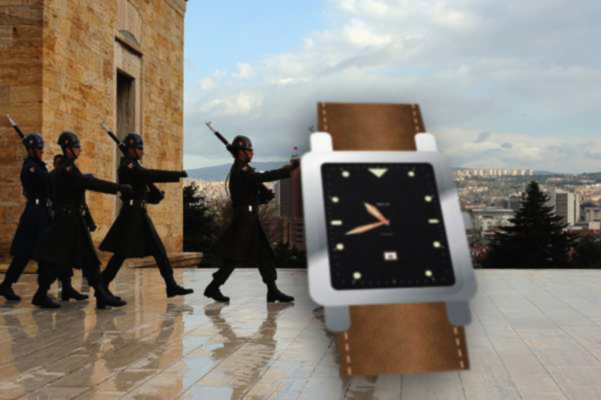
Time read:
10,42
